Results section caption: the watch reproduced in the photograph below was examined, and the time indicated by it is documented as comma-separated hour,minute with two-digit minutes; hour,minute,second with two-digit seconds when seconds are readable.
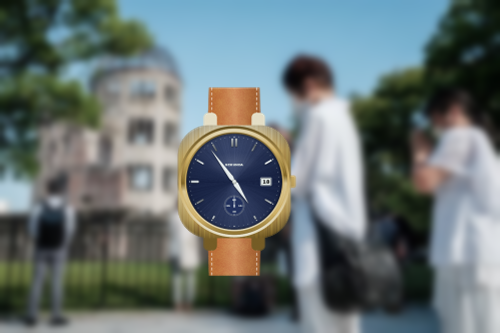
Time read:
4,54
